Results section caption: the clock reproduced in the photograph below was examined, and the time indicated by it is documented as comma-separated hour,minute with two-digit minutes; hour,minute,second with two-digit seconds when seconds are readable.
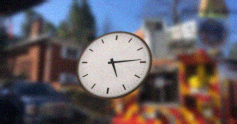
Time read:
5,14
